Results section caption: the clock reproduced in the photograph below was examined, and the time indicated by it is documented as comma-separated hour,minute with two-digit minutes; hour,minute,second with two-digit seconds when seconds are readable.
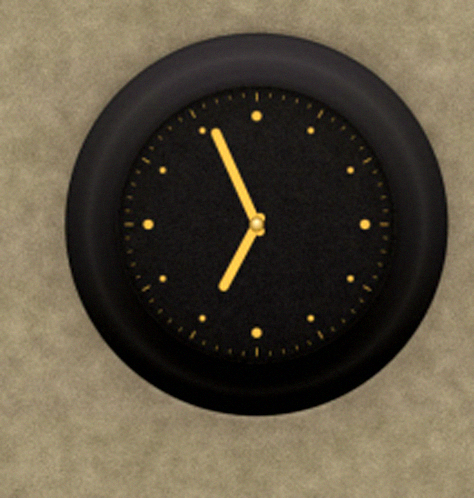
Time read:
6,56
